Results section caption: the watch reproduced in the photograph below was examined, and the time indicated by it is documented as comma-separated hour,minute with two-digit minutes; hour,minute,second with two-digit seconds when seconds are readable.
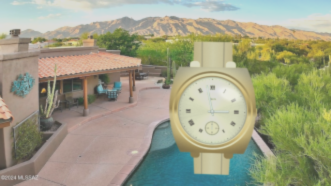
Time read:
2,58
